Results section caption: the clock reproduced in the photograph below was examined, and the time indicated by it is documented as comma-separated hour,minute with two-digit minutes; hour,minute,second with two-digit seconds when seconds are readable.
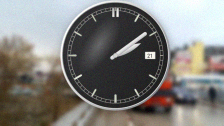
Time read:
2,09
